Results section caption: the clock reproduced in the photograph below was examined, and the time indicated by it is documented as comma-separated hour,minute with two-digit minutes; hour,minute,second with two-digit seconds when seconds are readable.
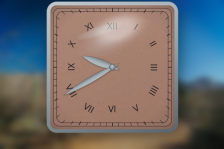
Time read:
9,40
